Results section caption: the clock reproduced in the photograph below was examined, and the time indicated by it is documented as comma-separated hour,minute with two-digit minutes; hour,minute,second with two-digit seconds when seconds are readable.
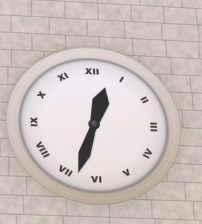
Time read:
12,33
